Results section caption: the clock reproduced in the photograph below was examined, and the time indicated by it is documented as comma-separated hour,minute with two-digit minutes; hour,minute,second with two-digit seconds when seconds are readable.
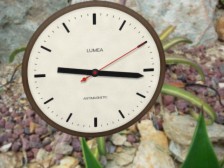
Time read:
9,16,10
